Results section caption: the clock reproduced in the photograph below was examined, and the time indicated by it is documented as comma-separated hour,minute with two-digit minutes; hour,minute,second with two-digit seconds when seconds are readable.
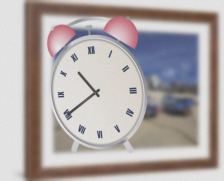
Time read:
10,40
